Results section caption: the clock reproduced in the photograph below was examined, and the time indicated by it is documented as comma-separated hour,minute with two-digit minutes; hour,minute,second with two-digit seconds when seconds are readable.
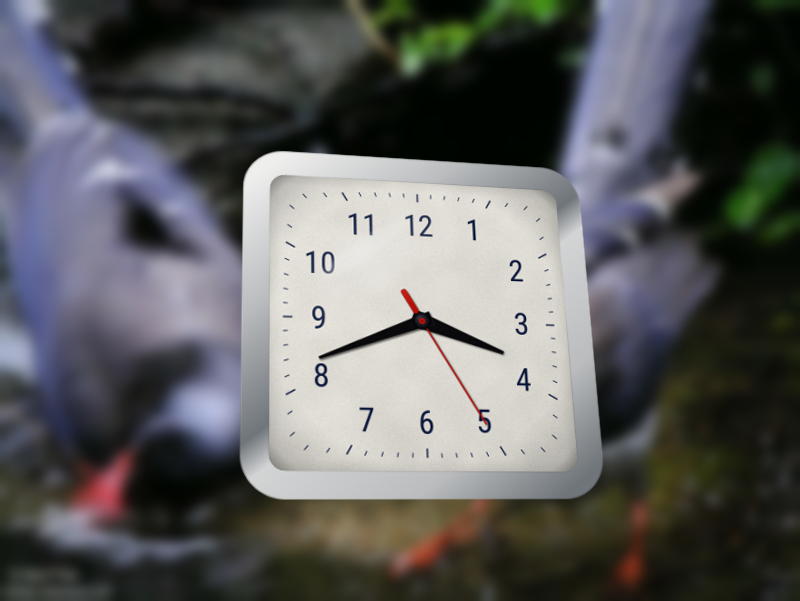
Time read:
3,41,25
